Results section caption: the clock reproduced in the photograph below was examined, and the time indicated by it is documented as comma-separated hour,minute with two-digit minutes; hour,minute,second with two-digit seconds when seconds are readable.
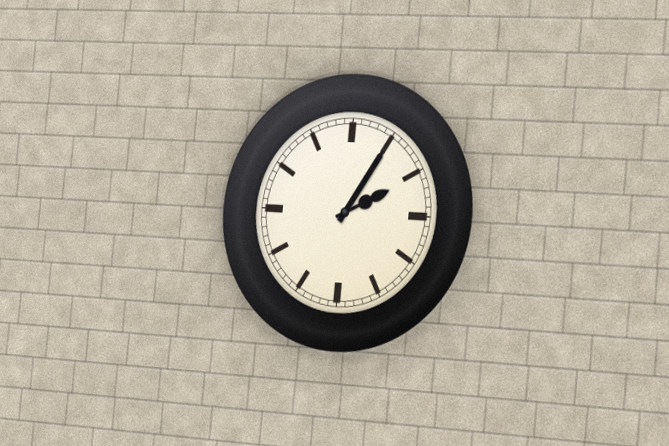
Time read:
2,05
